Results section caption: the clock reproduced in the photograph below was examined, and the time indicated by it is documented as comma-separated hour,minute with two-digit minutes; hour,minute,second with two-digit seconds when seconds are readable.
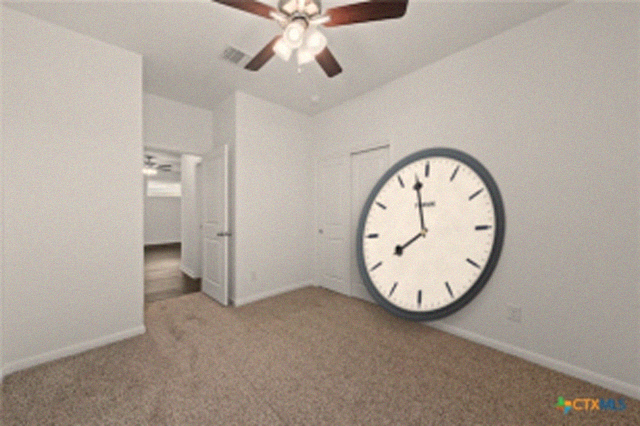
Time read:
7,58
